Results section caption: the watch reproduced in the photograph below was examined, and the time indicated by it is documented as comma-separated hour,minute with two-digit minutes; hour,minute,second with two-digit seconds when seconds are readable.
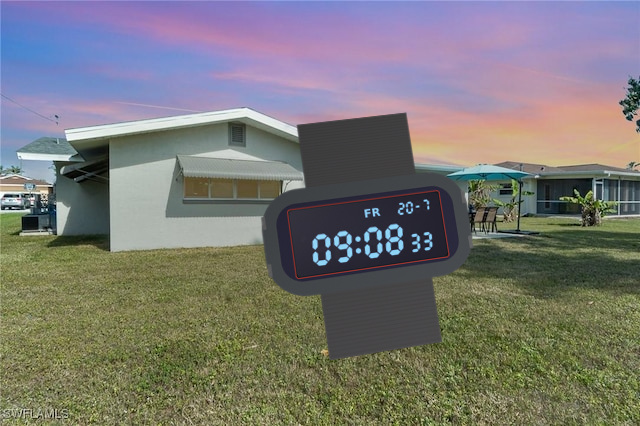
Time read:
9,08,33
